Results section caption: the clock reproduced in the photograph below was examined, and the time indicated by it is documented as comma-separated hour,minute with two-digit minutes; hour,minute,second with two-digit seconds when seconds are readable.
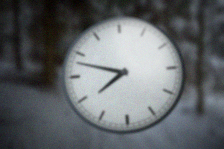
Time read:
7,48
